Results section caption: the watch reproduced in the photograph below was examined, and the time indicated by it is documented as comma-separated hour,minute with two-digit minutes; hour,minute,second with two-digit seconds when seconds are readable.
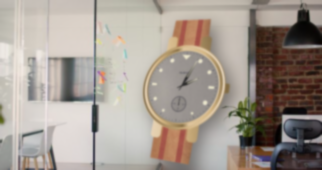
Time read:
2,04
